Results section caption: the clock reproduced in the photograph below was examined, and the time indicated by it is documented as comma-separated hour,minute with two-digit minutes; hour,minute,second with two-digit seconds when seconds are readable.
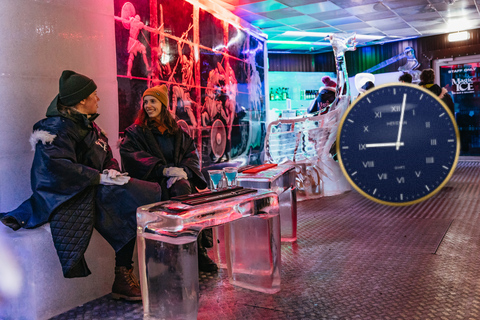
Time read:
9,02
